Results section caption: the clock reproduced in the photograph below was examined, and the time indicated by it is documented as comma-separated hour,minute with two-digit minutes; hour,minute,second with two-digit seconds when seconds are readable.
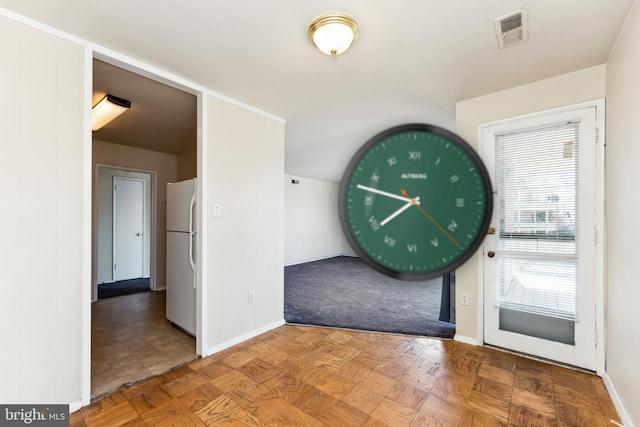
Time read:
7,47,22
